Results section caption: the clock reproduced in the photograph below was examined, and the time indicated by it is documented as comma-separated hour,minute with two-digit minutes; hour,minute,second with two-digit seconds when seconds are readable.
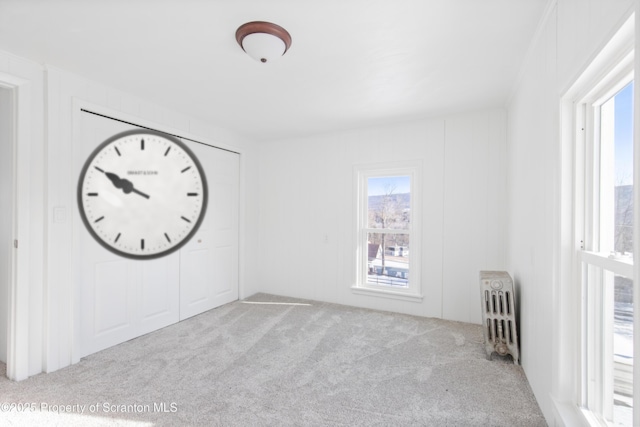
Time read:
9,50
